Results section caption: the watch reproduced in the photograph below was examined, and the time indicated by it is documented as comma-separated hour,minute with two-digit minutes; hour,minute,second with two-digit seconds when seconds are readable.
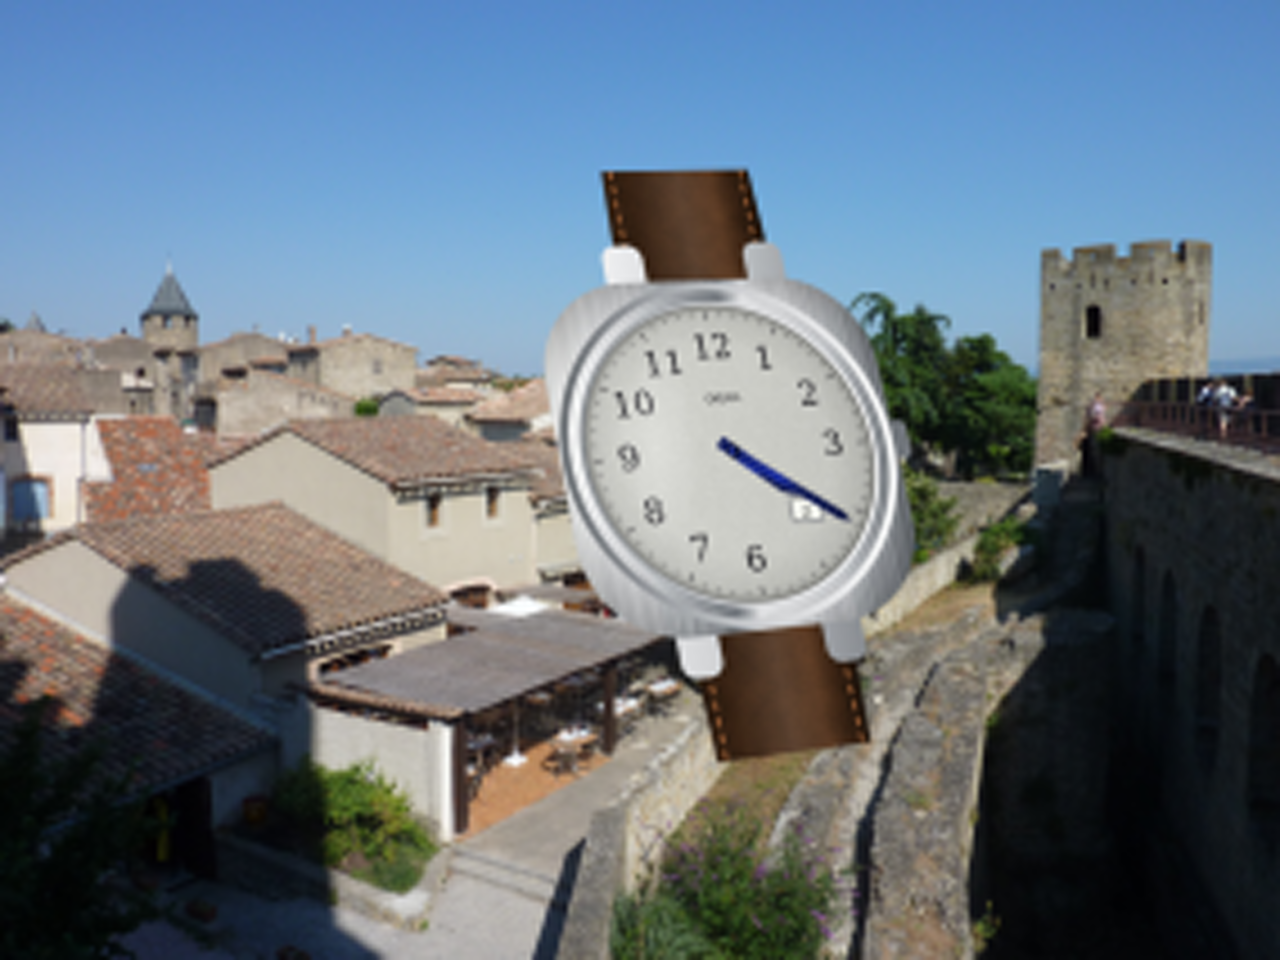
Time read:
4,21
